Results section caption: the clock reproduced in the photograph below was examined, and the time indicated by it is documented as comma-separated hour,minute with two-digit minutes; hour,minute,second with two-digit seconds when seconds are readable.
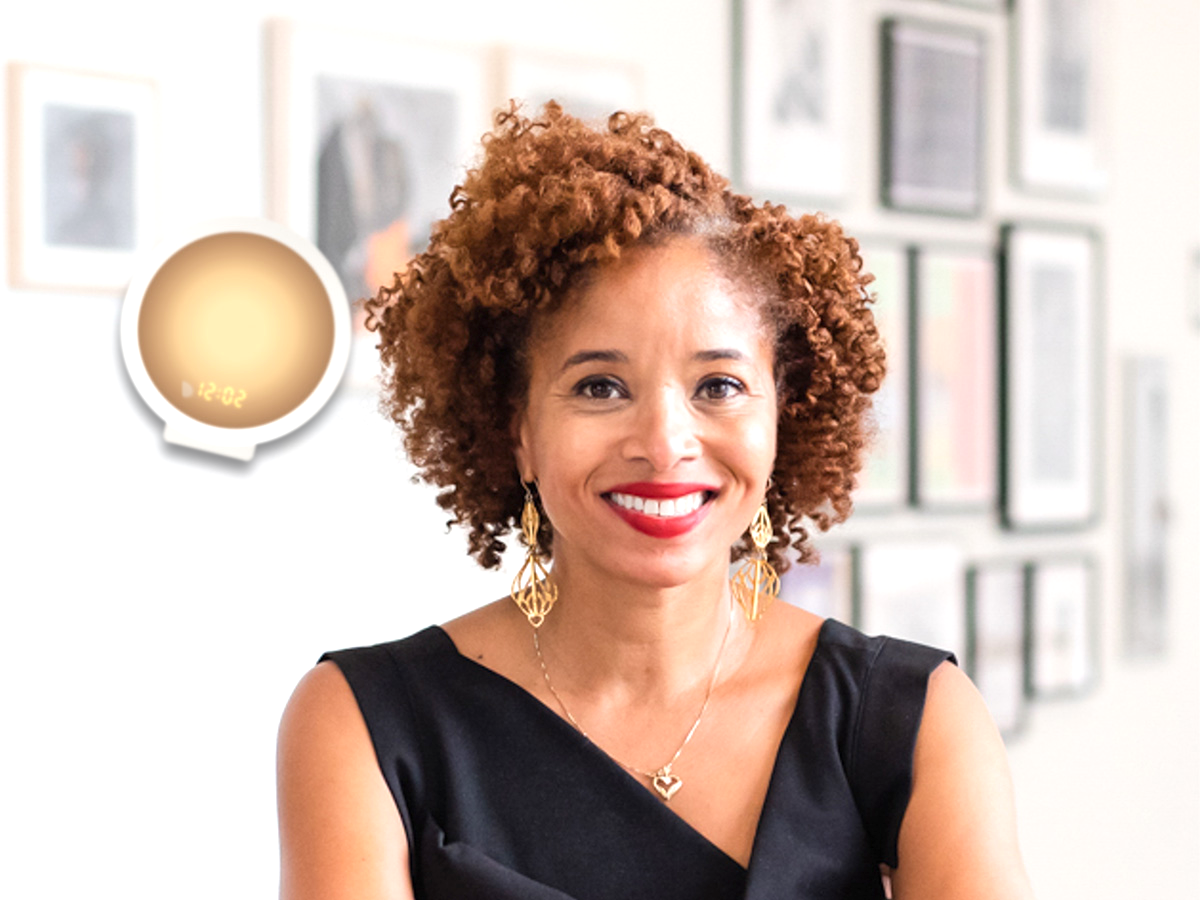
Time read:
12,02
